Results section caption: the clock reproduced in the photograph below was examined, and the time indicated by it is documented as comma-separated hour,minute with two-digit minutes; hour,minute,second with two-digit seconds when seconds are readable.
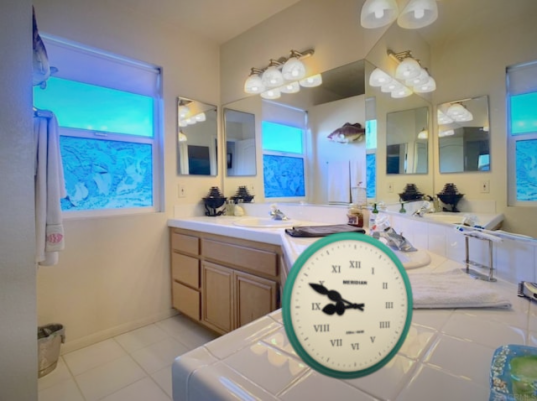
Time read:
8,49
